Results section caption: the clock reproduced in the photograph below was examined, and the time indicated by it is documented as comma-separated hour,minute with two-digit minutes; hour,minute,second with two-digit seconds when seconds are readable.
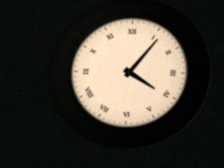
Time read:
4,06
